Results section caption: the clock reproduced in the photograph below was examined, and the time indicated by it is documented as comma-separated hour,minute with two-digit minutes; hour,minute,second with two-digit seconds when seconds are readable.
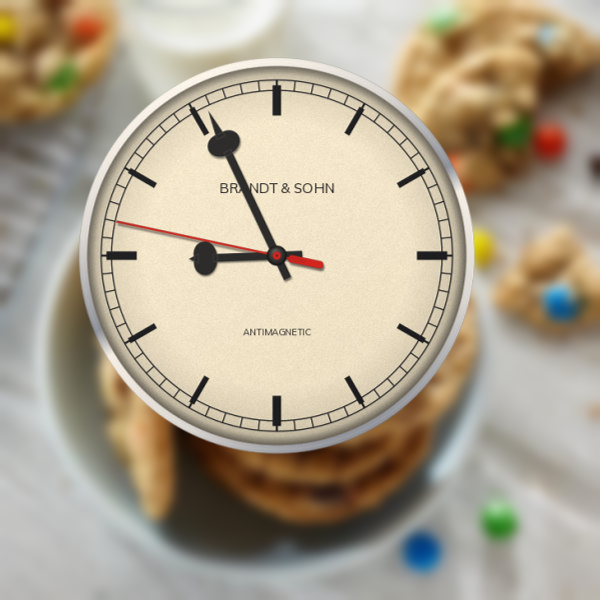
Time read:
8,55,47
